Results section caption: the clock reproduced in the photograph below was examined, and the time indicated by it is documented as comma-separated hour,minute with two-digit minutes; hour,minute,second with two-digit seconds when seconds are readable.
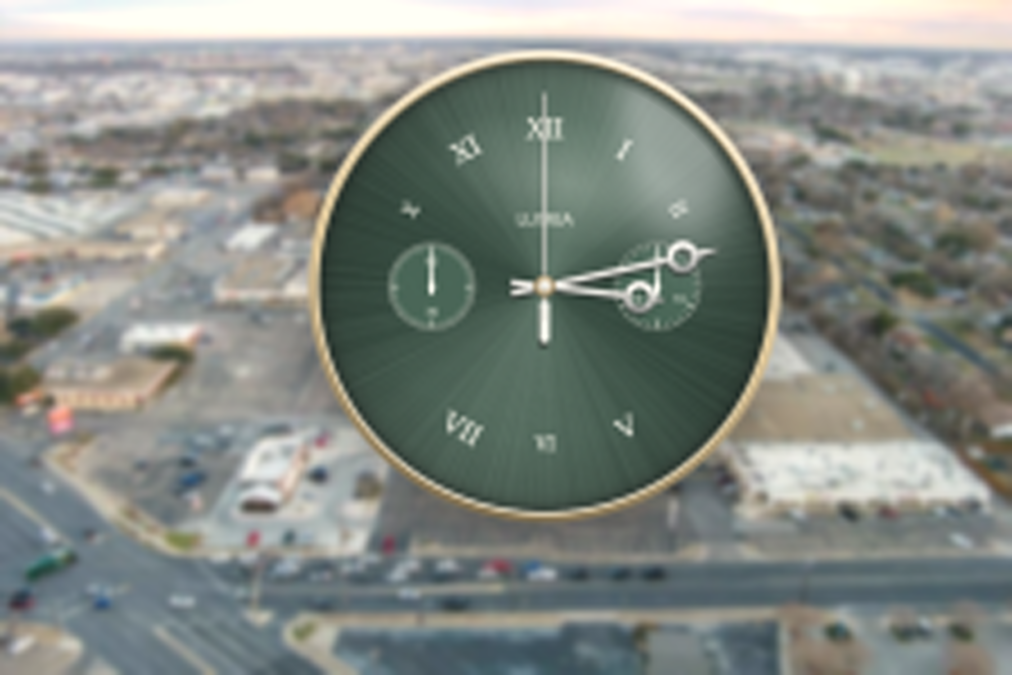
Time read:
3,13
